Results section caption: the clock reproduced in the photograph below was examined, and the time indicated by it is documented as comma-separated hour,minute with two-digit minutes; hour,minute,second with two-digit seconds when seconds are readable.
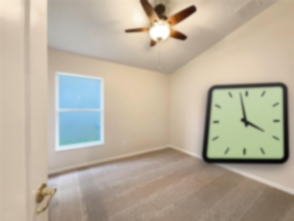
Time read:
3,58
